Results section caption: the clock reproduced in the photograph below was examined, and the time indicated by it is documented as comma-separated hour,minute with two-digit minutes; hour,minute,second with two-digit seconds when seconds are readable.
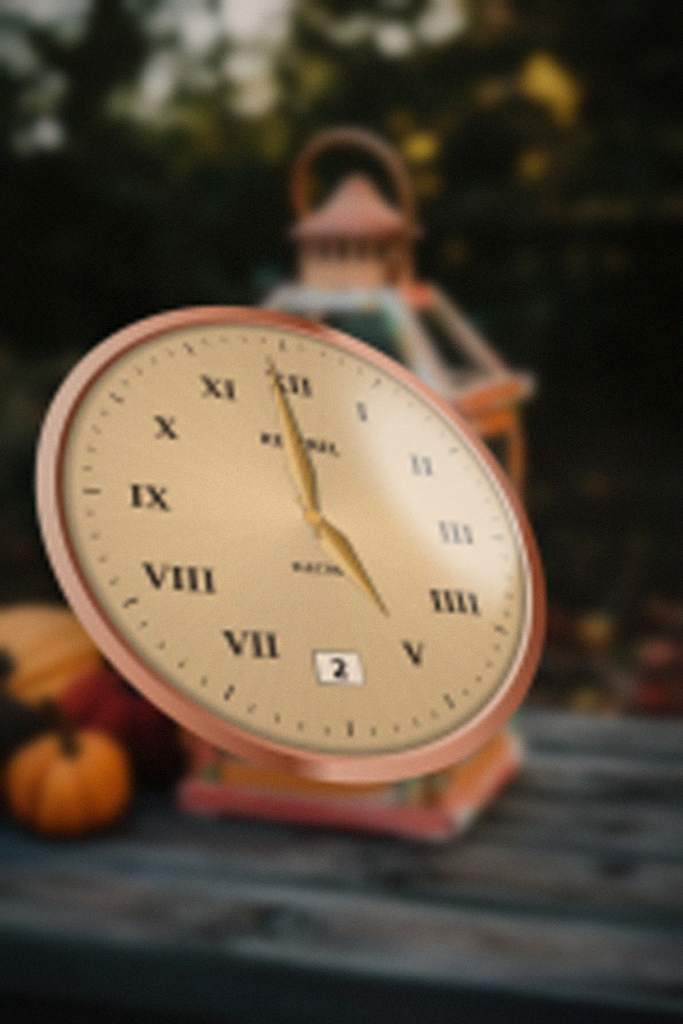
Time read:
4,59
